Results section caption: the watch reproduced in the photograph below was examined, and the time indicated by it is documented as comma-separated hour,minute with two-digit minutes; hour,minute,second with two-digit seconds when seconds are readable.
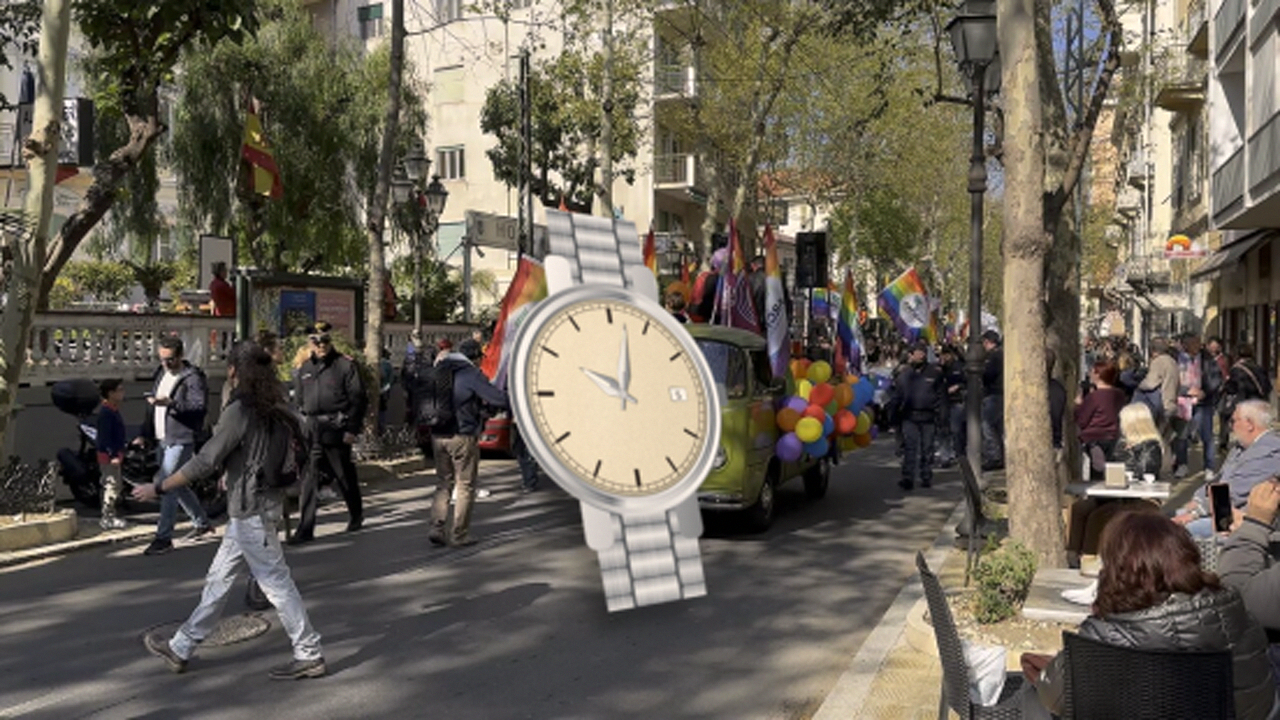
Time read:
10,02
